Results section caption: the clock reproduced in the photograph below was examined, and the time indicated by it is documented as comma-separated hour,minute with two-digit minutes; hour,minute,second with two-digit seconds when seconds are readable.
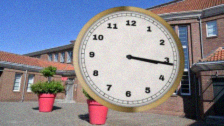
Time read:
3,16
